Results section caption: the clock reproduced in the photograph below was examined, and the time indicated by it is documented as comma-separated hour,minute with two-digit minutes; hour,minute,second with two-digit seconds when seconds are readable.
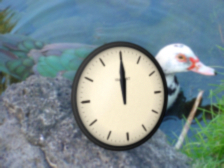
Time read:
12,00
